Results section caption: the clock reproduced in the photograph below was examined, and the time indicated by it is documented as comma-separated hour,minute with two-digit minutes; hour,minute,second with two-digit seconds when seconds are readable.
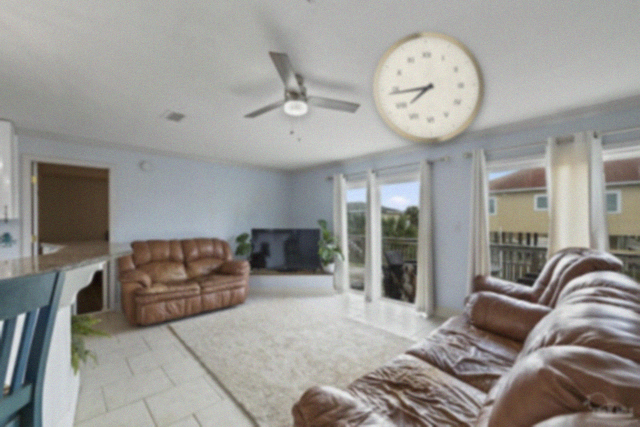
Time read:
7,44
